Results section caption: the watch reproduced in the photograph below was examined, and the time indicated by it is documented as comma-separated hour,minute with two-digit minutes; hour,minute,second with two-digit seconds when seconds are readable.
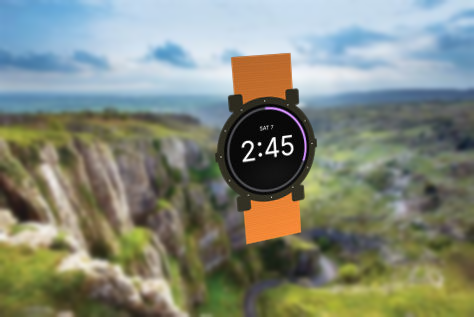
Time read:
2,45
